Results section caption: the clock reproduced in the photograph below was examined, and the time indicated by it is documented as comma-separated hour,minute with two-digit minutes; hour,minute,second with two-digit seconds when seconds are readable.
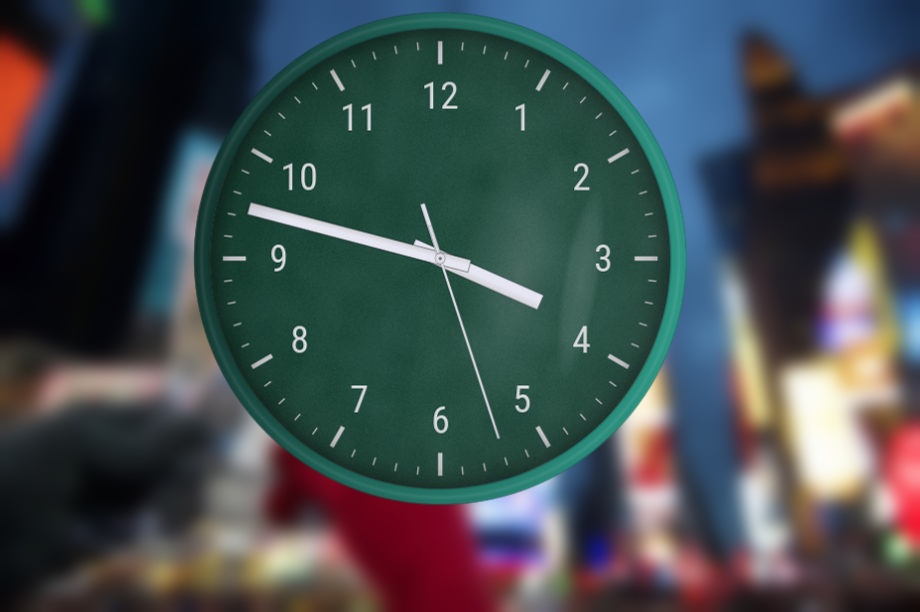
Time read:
3,47,27
